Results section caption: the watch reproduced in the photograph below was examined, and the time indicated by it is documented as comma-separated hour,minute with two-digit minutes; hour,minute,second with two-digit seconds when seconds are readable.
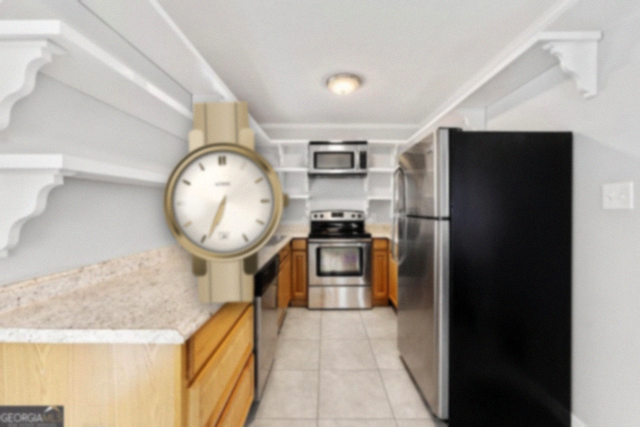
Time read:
6,34
